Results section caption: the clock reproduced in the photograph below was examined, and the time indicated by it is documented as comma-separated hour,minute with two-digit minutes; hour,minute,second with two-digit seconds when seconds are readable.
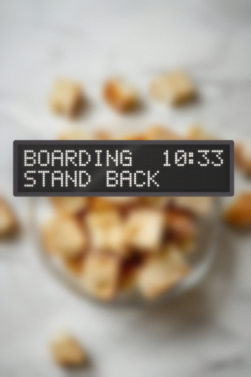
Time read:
10,33
